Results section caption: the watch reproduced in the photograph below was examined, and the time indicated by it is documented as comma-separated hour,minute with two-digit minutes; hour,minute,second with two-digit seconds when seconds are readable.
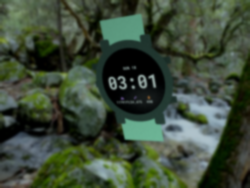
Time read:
3,01
